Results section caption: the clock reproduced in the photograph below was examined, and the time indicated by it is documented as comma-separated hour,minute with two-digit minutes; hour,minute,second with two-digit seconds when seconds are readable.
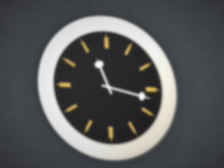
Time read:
11,17
